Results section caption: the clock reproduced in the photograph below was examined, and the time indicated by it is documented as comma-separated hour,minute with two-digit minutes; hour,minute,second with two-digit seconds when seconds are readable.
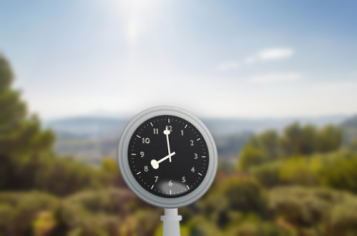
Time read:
7,59
